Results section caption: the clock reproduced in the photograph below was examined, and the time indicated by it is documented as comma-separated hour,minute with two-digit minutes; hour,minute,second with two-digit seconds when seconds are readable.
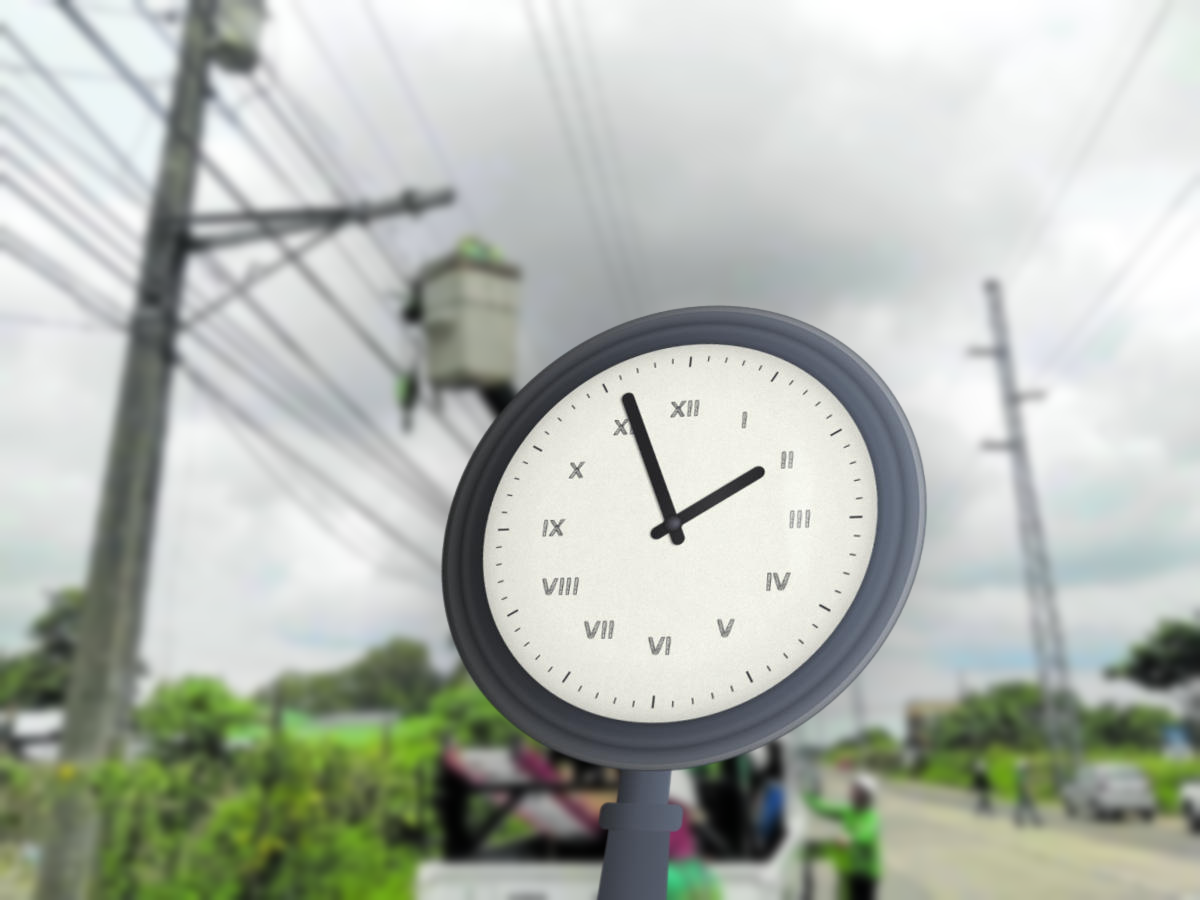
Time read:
1,56
